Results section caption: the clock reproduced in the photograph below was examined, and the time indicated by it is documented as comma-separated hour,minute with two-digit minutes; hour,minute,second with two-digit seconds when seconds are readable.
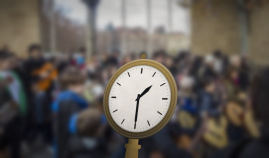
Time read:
1,30
